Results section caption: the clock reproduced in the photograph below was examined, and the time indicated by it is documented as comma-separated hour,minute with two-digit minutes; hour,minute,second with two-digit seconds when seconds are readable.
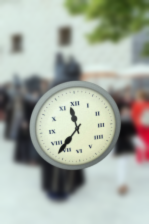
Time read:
11,37
